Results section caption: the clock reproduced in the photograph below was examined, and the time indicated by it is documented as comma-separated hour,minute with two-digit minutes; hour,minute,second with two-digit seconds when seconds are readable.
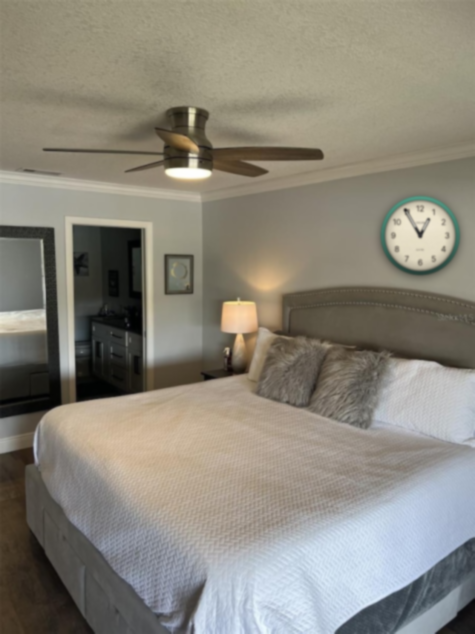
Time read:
12,55
